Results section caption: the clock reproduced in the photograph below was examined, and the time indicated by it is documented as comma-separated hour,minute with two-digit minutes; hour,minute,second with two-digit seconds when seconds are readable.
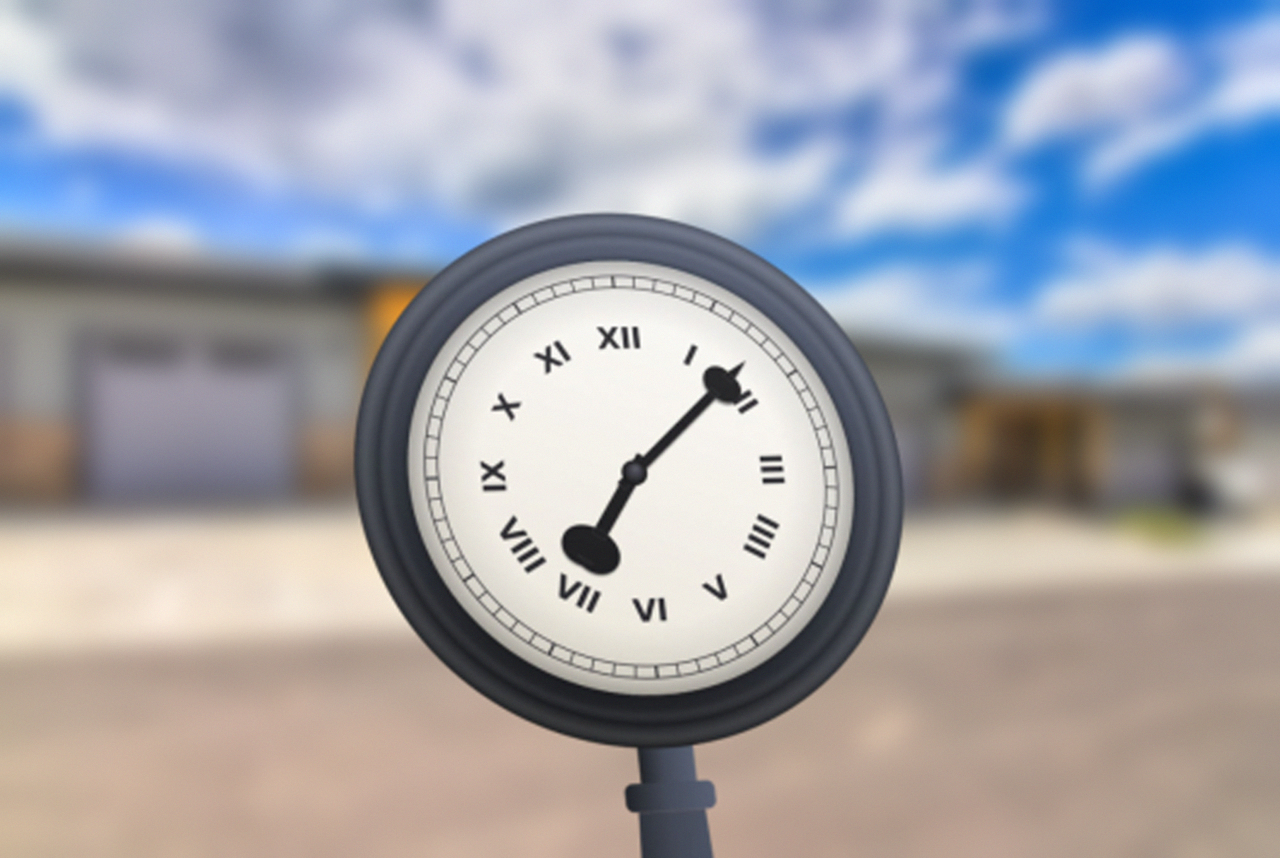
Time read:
7,08
